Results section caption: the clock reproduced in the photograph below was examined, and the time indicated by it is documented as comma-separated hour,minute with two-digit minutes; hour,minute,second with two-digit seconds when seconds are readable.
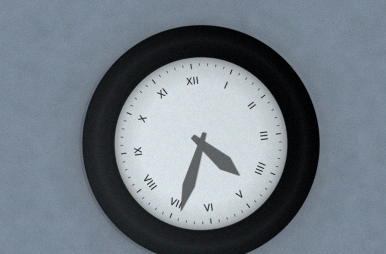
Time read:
4,34
